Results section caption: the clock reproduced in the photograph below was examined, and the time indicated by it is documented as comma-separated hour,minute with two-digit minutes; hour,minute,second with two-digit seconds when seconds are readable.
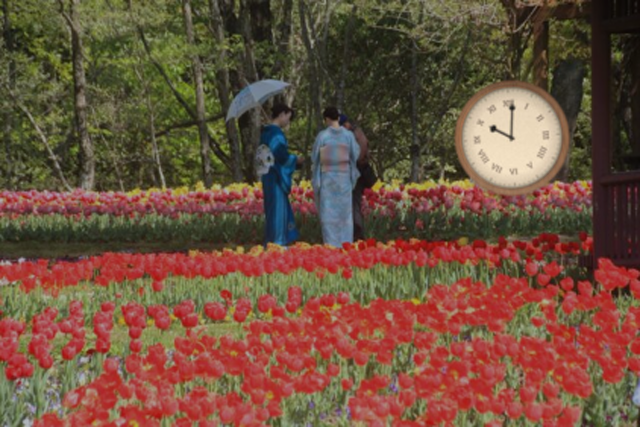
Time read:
10,01
